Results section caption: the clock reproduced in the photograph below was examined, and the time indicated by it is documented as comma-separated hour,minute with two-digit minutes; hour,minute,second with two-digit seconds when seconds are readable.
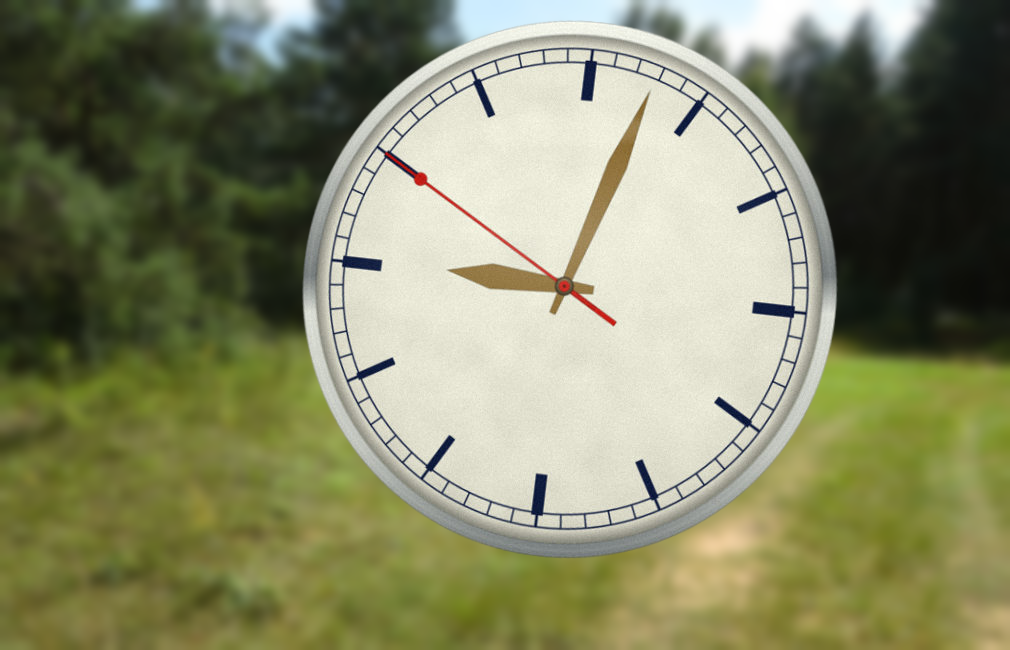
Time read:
9,02,50
